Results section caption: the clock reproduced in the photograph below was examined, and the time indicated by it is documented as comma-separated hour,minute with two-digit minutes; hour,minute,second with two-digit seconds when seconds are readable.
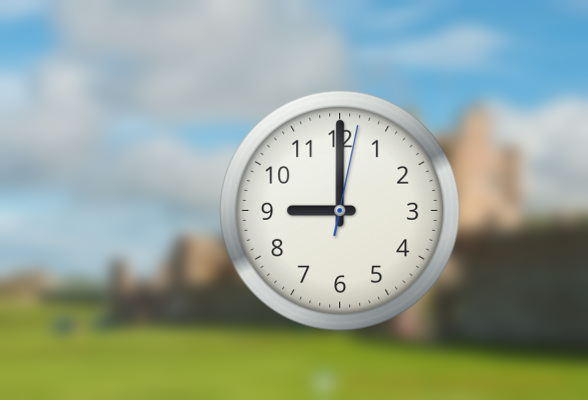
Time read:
9,00,02
